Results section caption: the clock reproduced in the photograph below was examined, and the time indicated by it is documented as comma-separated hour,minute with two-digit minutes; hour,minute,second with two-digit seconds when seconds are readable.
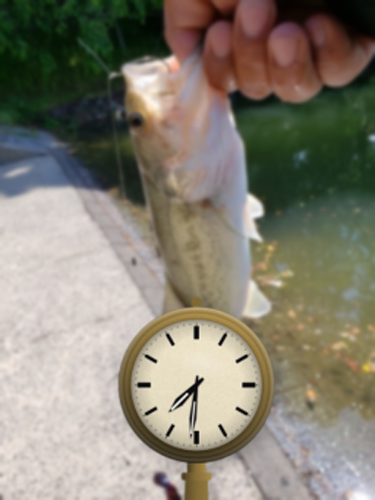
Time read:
7,31
